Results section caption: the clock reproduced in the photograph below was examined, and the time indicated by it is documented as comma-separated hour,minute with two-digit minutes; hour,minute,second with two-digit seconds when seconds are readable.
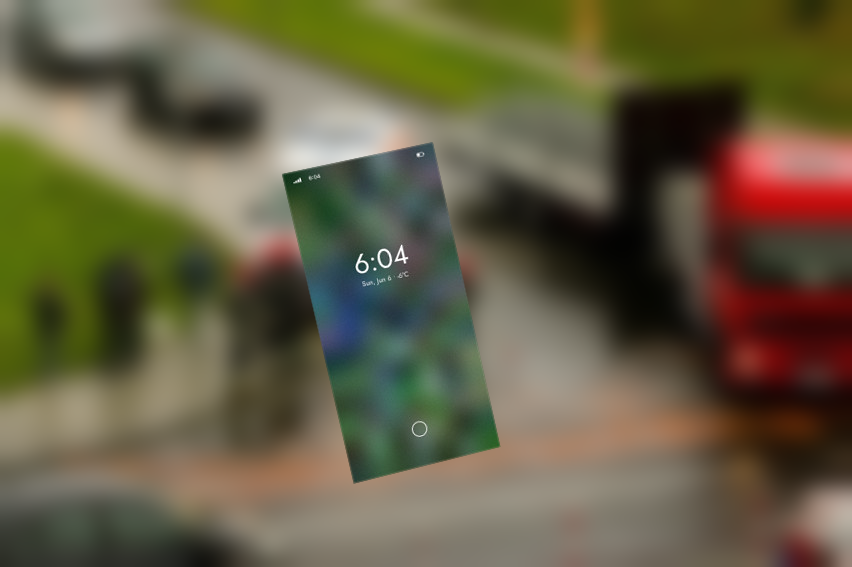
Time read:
6,04
